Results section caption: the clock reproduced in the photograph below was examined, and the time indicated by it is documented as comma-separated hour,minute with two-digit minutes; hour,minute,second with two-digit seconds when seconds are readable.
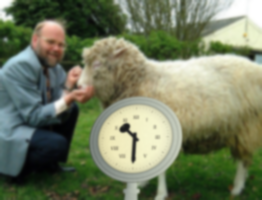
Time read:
10,30
